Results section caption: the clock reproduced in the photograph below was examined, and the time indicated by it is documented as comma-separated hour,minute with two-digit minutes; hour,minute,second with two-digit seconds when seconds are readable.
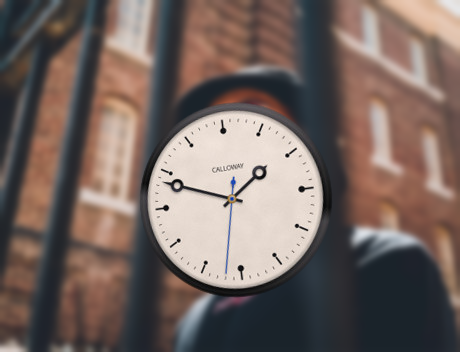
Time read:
1,48,32
